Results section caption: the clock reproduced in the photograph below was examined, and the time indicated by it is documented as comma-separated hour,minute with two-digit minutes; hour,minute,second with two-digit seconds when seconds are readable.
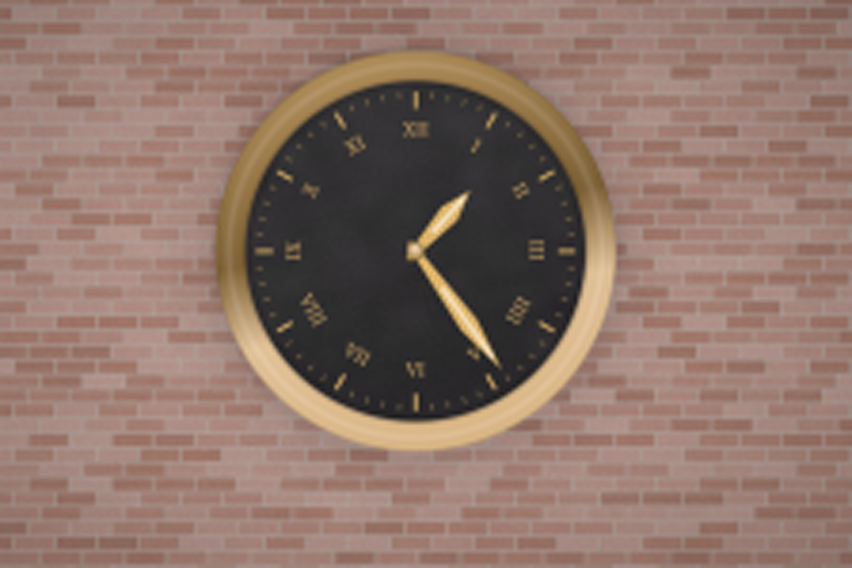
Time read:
1,24
